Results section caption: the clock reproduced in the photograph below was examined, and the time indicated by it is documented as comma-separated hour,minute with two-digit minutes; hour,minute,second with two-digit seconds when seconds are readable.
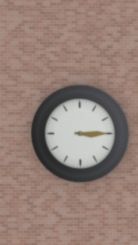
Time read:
3,15
